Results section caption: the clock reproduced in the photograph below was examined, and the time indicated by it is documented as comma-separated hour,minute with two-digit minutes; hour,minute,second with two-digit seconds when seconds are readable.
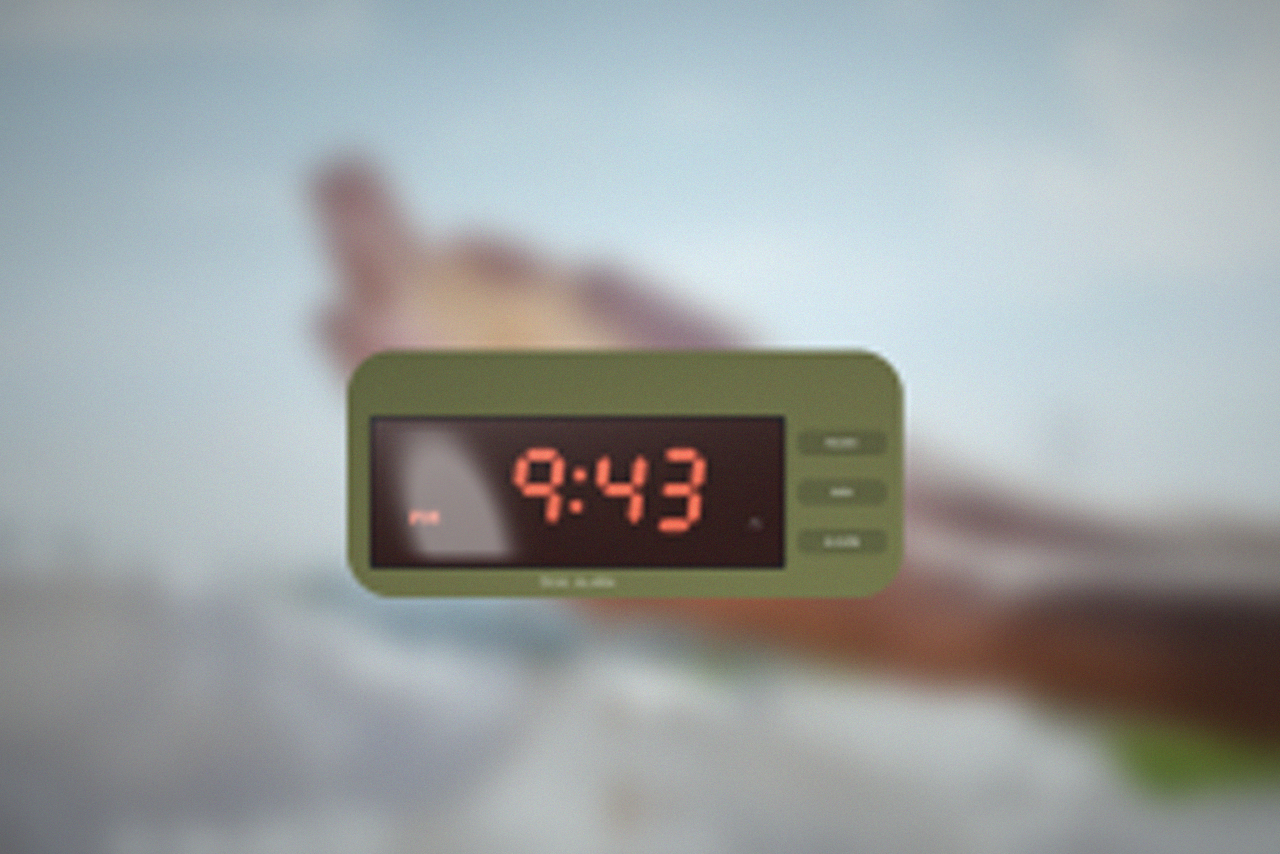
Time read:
9,43
